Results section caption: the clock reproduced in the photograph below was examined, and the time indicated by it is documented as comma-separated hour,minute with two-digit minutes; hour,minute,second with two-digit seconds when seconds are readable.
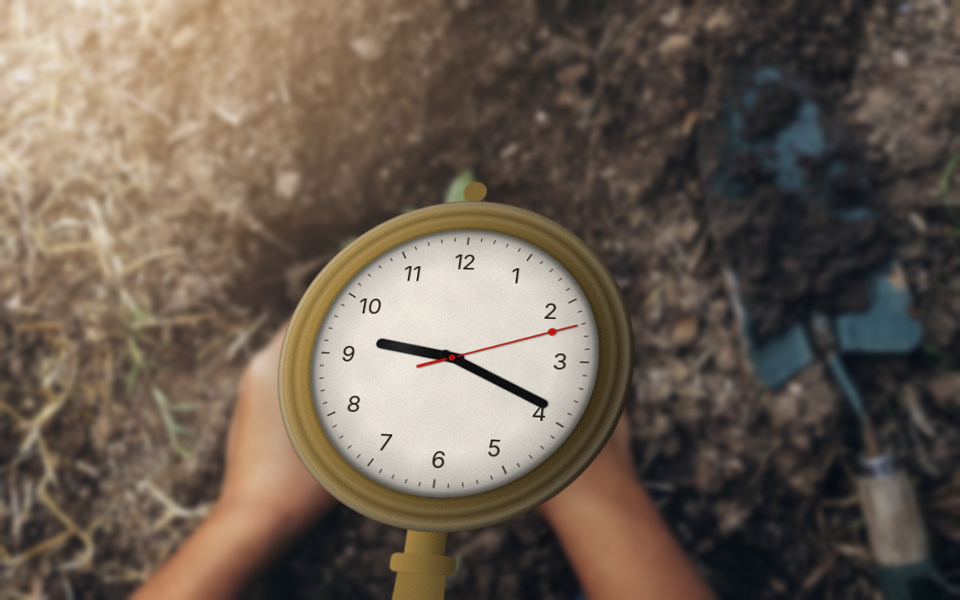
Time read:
9,19,12
